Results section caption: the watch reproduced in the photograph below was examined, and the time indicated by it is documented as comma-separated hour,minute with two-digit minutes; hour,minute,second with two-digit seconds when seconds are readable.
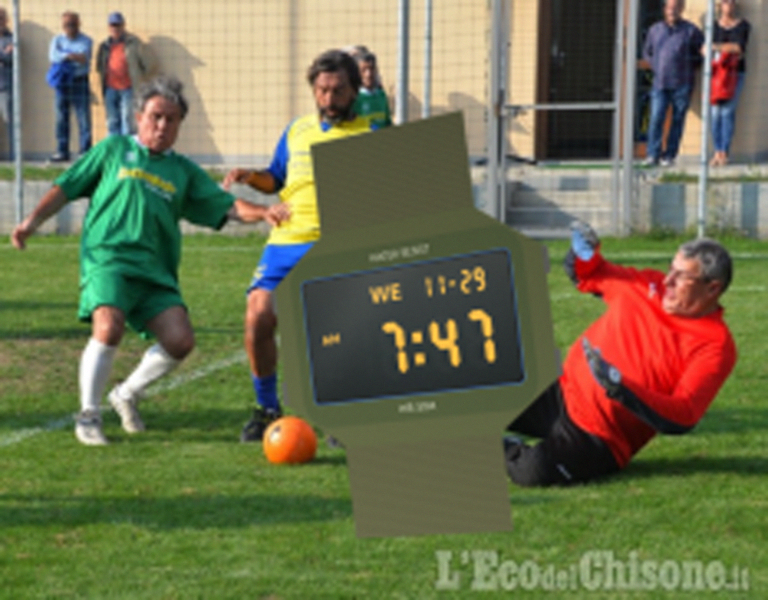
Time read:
7,47
